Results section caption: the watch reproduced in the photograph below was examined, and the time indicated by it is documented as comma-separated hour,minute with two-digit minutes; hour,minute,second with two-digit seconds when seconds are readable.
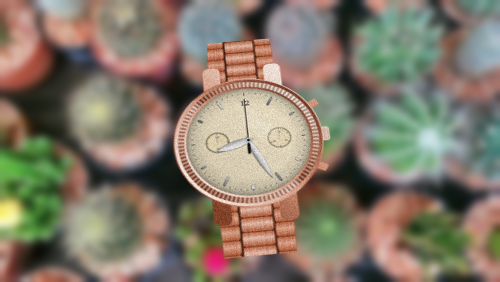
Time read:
8,26
